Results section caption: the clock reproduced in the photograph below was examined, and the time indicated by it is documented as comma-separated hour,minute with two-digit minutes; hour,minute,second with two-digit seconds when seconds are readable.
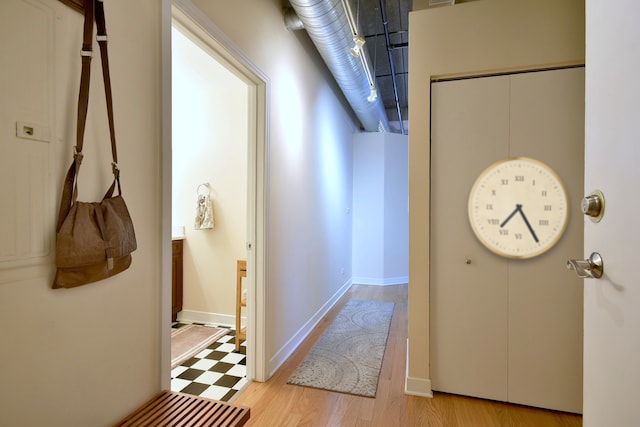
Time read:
7,25
